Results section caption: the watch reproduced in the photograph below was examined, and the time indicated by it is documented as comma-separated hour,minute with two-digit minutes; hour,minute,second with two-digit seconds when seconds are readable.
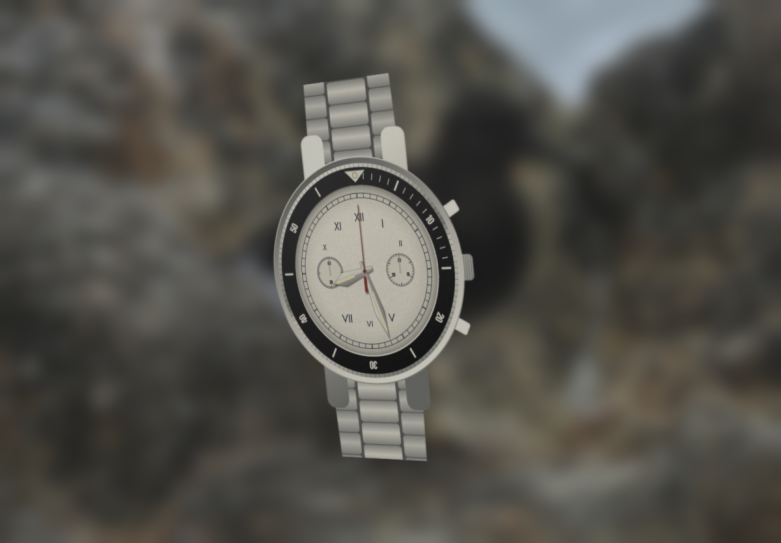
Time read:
8,27
